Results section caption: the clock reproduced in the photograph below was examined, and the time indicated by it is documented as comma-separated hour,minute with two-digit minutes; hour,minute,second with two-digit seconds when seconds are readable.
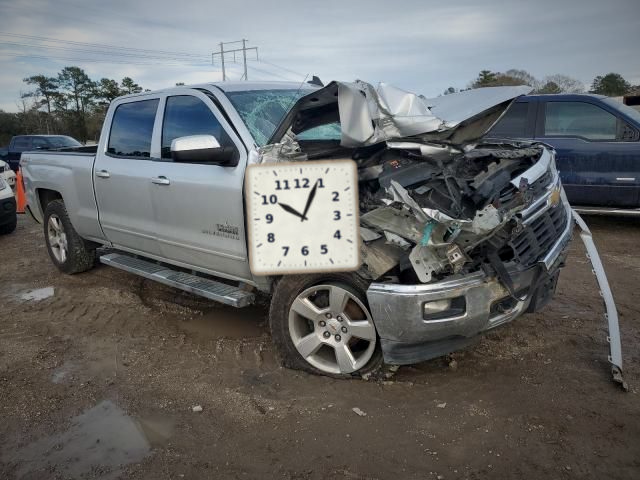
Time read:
10,04
